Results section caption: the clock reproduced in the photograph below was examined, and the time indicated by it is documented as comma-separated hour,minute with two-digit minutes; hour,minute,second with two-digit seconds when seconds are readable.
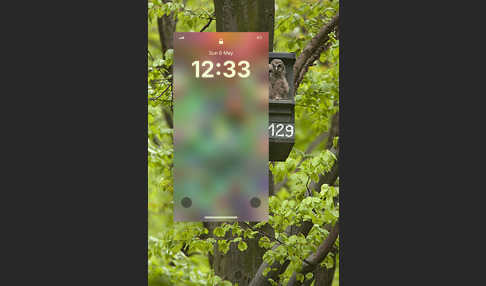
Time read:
12,33
